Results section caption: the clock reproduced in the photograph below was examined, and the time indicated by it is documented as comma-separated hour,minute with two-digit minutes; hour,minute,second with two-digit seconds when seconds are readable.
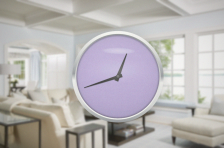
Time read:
12,42
